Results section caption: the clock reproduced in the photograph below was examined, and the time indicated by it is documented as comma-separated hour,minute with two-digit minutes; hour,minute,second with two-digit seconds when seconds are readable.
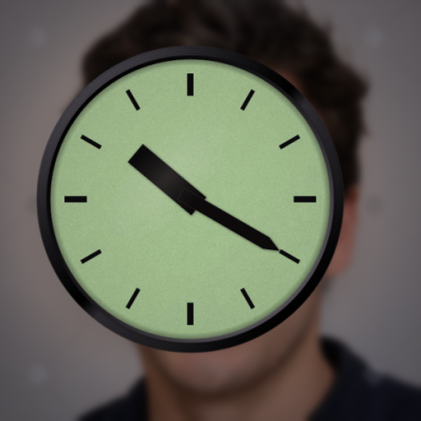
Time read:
10,20
